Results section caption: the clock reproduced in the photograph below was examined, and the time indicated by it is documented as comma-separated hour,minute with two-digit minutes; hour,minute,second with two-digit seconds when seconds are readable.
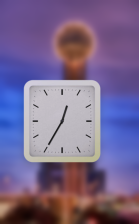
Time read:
12,35
